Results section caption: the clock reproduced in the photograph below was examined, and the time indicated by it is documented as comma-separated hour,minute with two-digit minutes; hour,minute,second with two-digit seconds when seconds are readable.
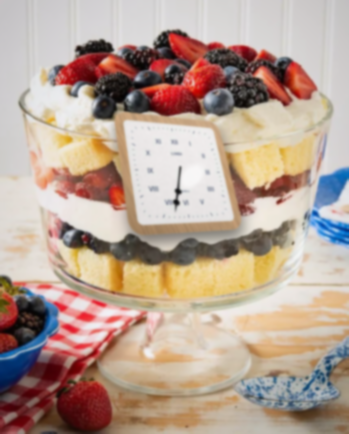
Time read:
6,33
